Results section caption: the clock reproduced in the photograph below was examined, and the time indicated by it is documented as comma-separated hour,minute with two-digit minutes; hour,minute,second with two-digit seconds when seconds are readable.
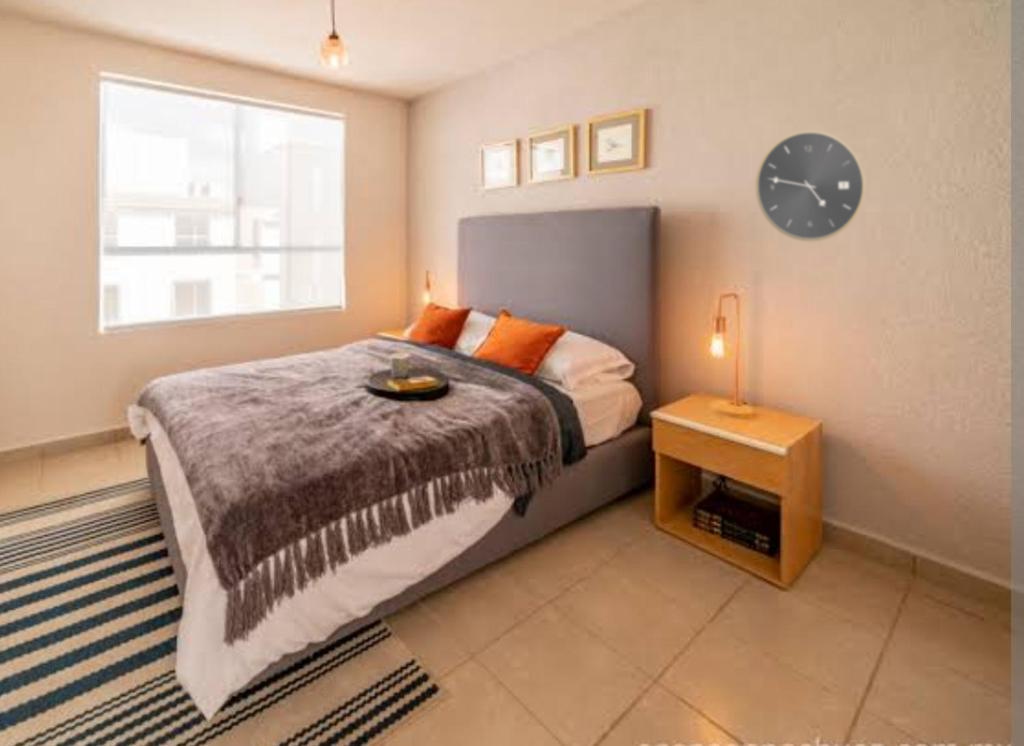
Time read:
4,47
